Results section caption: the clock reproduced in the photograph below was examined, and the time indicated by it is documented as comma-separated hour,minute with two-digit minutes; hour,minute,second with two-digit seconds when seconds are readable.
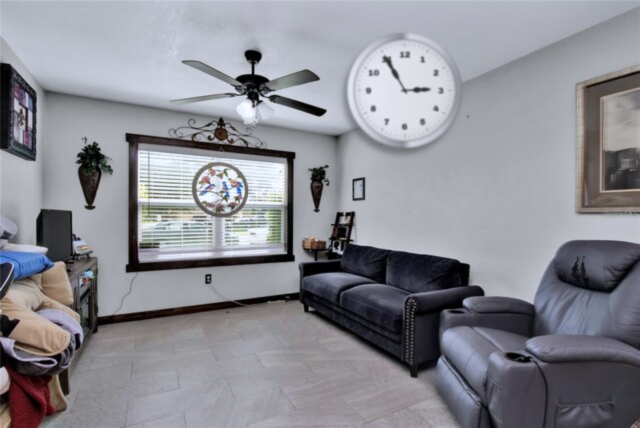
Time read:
2,55
